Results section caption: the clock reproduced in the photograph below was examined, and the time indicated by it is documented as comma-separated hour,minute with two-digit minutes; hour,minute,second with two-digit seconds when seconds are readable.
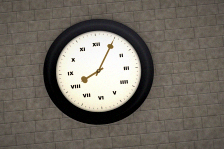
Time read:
8,05
